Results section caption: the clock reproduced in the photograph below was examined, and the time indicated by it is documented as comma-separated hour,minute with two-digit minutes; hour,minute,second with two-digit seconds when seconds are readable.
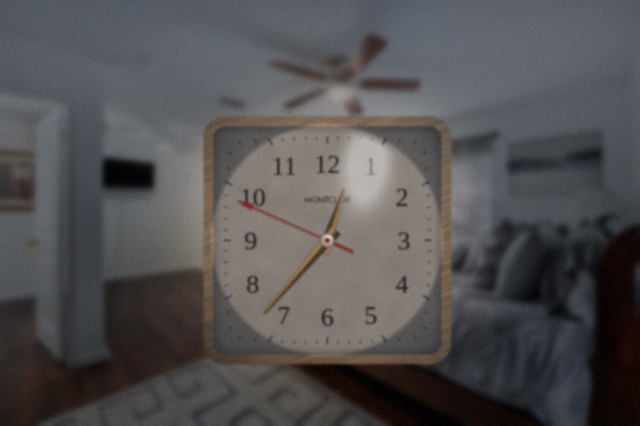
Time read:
12,36,49
